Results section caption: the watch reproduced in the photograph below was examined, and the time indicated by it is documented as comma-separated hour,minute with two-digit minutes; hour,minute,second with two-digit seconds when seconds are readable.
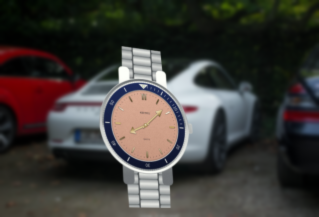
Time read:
8,08
